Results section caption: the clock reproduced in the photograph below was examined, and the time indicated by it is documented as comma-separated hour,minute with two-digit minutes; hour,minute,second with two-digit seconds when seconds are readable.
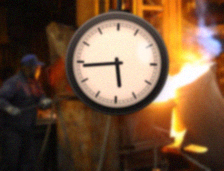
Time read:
5,44
